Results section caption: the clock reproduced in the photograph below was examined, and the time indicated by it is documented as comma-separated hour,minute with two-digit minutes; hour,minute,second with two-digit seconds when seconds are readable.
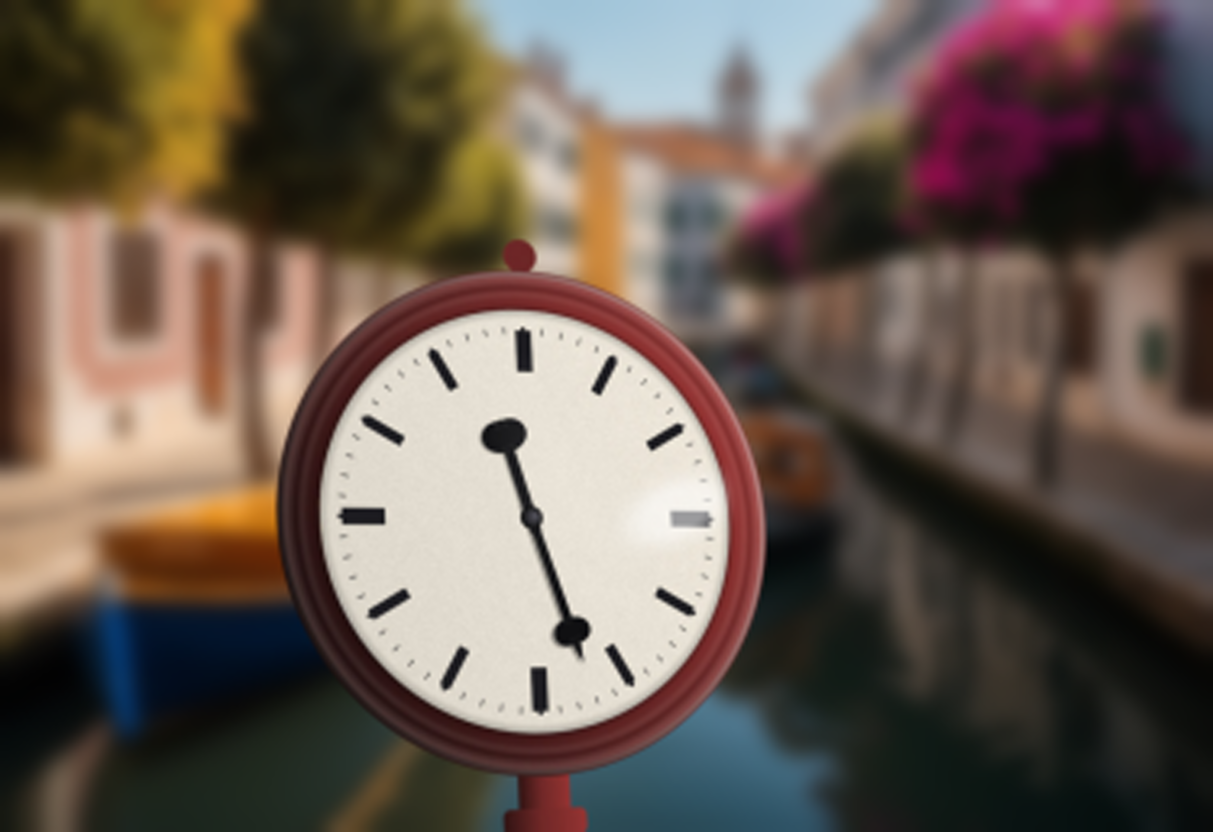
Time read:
11,27
